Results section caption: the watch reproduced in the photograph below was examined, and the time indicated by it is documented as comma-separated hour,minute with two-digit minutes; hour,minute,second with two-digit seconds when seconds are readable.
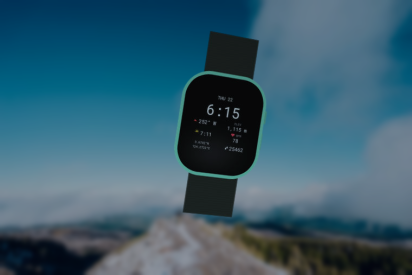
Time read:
6,15
